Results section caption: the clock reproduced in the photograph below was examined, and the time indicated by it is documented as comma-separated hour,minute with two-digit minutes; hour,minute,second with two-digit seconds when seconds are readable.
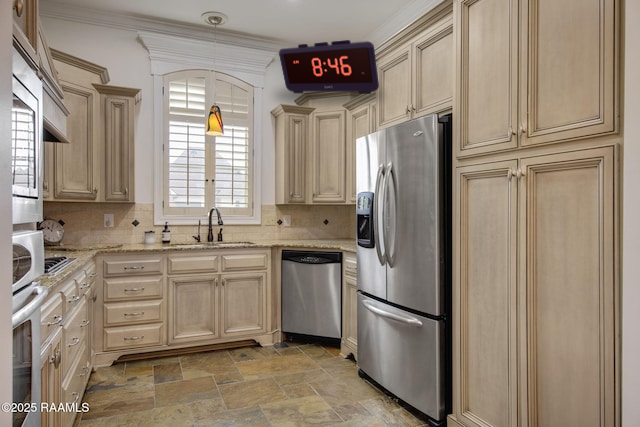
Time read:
8,46
